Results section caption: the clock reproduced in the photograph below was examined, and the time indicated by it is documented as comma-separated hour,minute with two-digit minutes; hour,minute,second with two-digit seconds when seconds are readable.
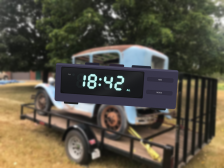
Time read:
18,42
